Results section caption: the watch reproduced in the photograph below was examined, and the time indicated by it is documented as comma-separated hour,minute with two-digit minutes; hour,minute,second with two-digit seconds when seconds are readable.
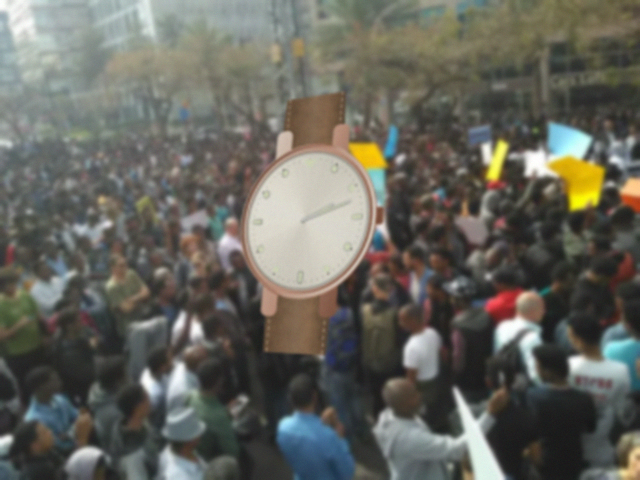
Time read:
2,12
